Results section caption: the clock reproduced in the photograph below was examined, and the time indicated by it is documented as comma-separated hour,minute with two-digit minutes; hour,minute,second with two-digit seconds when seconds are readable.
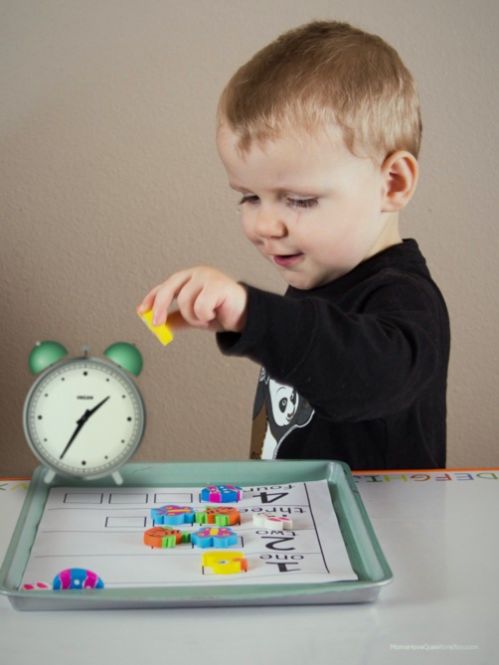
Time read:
1,35
